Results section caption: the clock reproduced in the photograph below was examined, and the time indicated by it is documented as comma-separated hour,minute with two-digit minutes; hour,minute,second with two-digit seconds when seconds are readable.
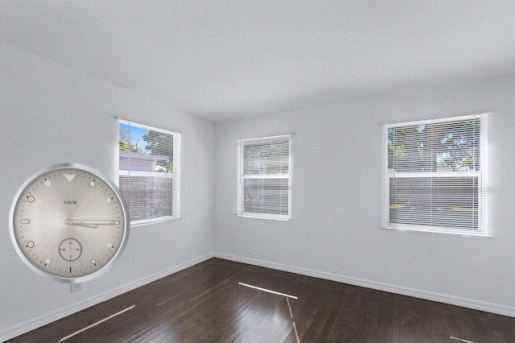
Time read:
3,15
